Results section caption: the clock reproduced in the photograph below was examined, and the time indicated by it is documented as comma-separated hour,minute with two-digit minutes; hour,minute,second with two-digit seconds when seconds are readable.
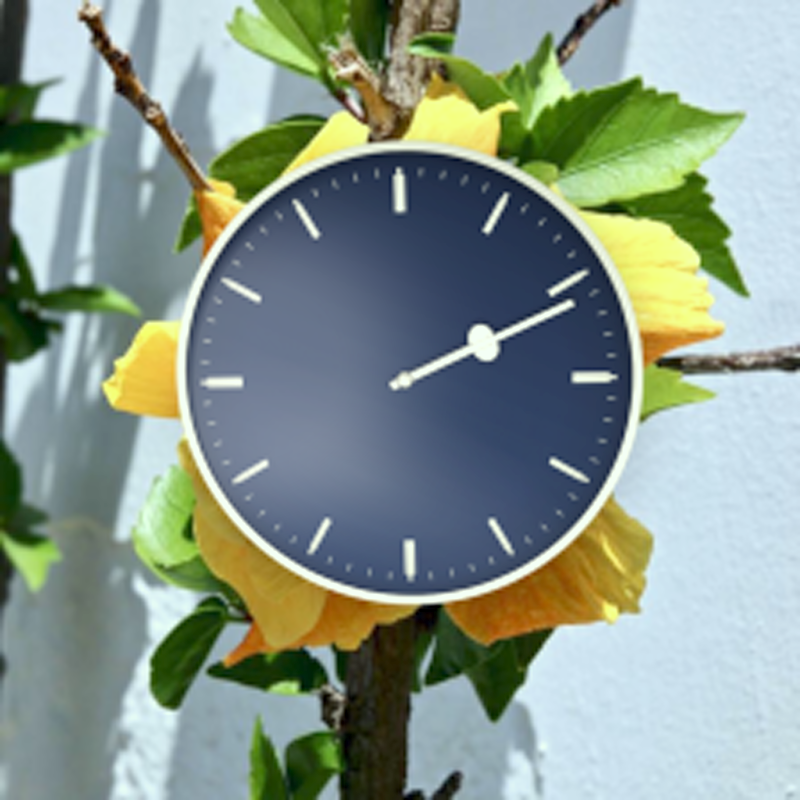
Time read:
2,11
